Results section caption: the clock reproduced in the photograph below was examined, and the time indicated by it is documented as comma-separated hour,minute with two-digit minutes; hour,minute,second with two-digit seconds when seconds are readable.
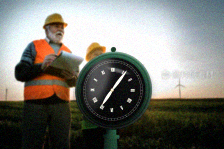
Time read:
7,06
